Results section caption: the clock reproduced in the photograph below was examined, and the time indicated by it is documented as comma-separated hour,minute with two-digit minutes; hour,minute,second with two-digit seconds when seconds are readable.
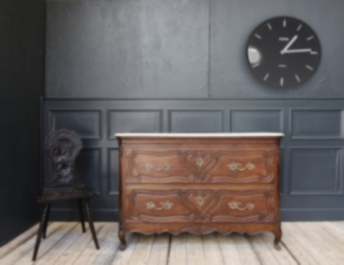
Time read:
1,14
